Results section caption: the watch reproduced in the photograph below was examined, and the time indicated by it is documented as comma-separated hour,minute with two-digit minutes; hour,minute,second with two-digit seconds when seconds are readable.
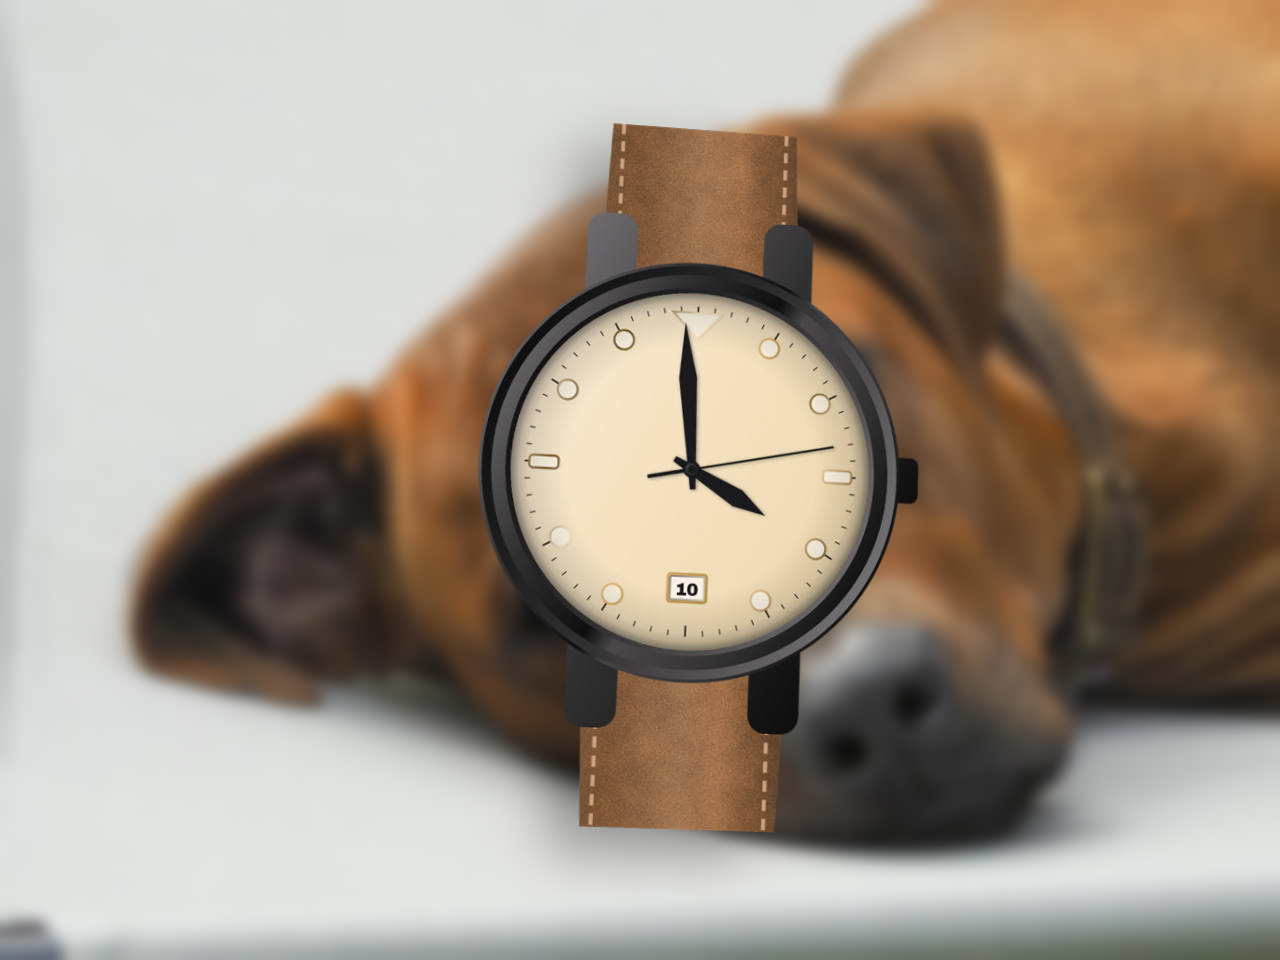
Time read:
3,59,13
